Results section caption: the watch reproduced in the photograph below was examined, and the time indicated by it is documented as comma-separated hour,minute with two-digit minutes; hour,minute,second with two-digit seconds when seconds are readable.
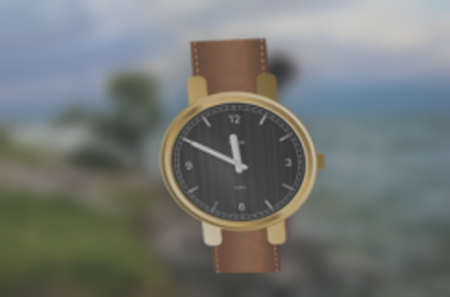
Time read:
11,50
